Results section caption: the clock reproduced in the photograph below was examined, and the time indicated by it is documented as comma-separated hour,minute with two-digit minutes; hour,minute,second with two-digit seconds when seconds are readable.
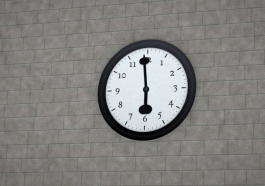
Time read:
5,59
